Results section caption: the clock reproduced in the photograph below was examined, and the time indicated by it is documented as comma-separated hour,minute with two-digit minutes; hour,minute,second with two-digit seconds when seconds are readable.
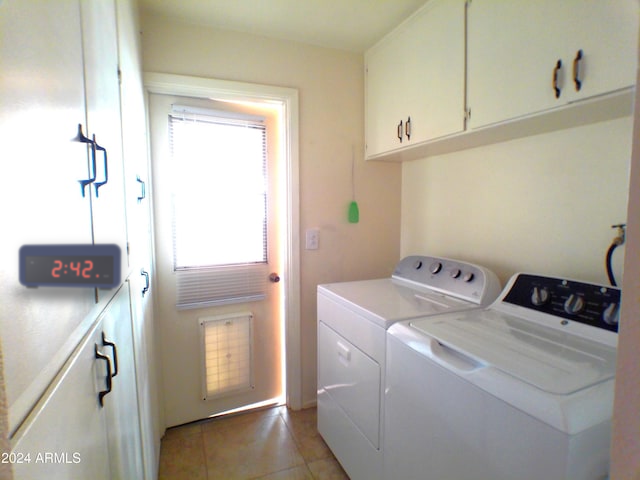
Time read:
2,42
